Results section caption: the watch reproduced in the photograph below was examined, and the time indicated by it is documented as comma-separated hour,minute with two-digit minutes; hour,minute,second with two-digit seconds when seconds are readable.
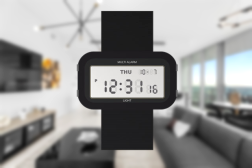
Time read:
12,31,16
